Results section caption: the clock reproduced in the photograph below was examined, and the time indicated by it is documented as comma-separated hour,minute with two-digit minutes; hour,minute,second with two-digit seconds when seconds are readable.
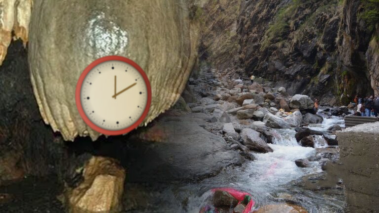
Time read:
12,11
